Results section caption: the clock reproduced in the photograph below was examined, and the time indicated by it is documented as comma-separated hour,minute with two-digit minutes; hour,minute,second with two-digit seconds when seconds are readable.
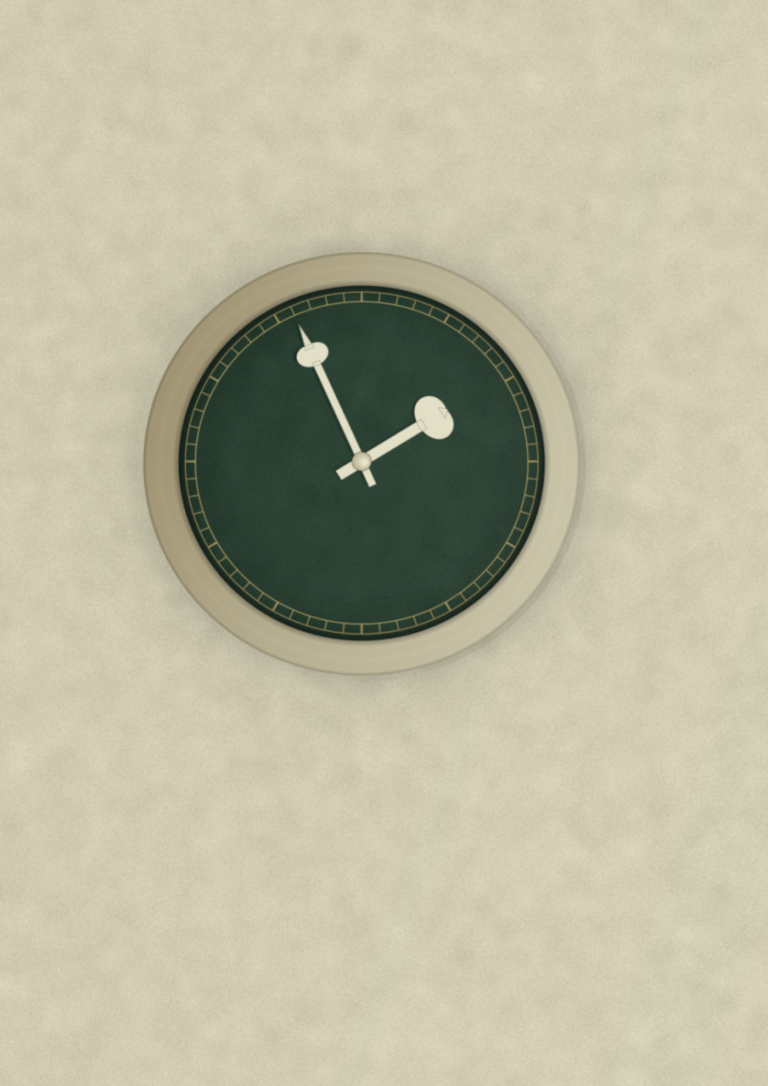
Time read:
1,56
